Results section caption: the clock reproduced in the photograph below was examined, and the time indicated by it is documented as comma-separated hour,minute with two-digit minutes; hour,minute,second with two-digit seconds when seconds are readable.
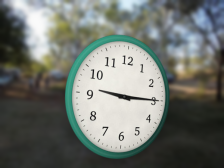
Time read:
9,15
